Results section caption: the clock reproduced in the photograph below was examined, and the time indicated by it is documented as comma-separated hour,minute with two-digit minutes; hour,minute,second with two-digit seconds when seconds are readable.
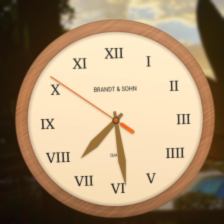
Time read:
7,28,51
